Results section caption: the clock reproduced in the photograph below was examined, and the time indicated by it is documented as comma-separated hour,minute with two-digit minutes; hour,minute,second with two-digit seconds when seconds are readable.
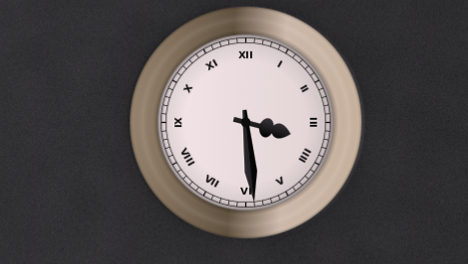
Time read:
3,29
